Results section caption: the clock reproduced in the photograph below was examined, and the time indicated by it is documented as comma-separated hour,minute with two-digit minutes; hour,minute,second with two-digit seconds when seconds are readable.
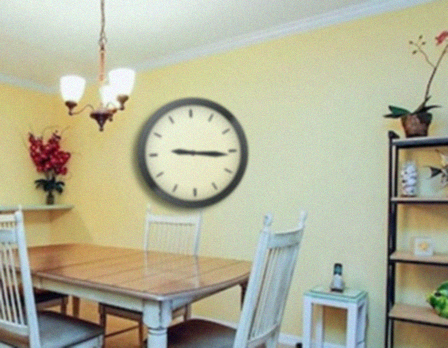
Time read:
9,16
